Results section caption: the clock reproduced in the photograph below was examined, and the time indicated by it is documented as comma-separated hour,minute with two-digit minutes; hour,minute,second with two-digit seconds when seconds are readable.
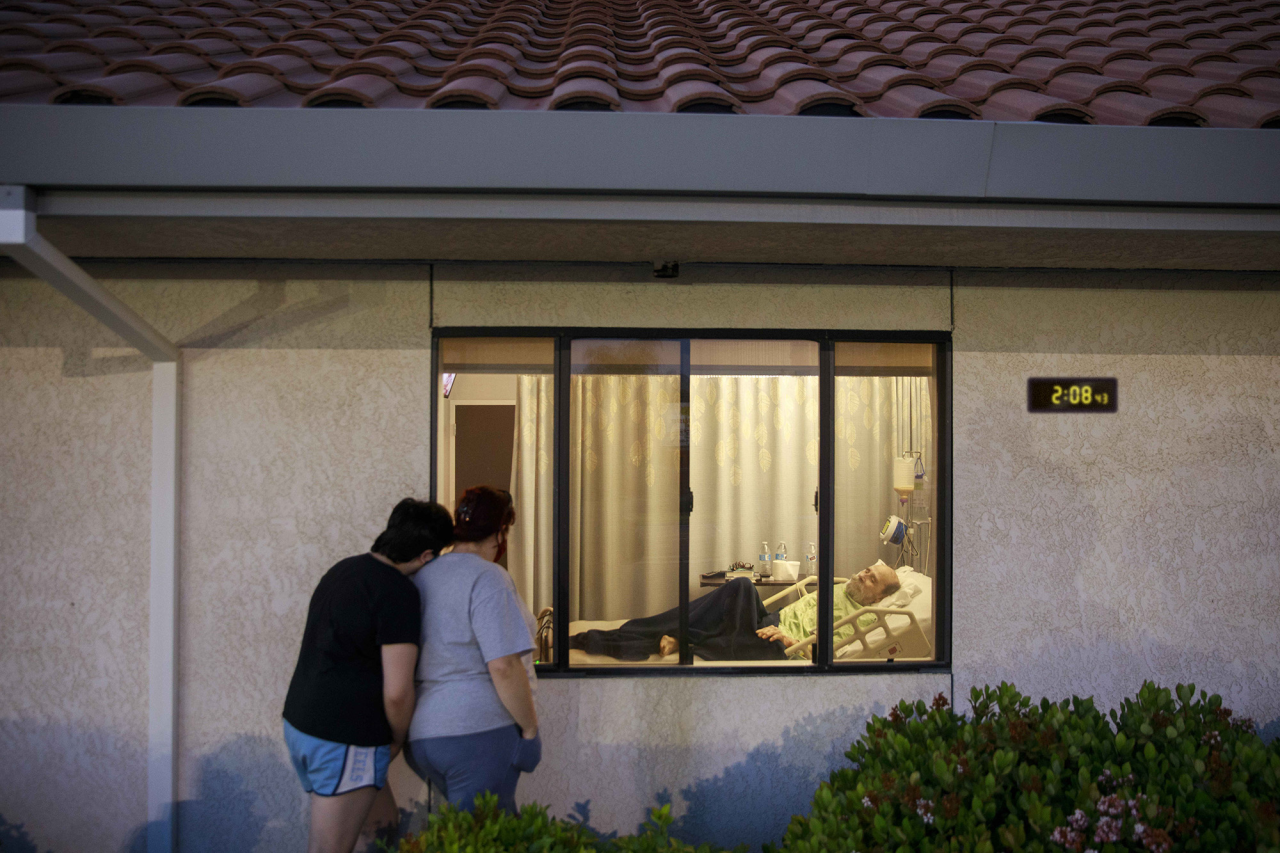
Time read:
2,08
